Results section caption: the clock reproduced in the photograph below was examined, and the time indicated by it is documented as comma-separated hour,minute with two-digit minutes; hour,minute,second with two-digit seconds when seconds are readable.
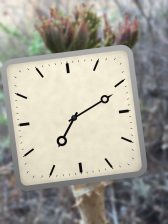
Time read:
7,11
